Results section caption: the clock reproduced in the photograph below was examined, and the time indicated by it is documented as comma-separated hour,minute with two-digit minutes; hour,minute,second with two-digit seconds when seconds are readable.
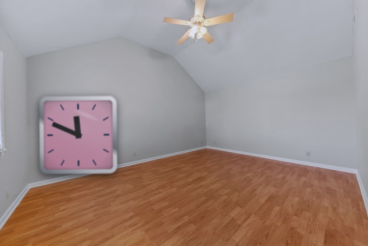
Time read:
11,49
